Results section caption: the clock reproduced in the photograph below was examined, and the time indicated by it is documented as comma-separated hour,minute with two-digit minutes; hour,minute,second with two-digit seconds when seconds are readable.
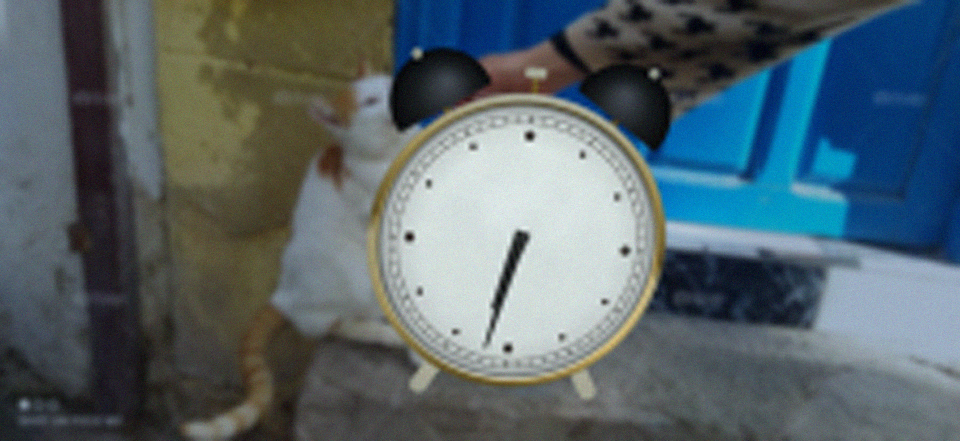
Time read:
6,32
